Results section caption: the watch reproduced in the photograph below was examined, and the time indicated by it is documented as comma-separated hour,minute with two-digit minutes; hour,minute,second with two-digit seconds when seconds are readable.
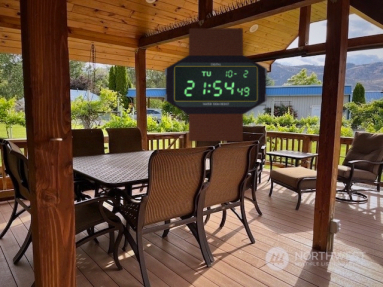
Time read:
21,54,49
